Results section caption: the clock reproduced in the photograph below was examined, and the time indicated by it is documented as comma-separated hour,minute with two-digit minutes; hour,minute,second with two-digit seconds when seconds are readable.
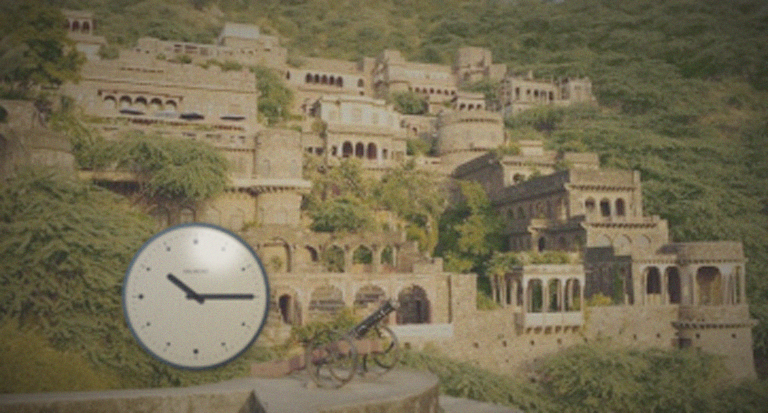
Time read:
10,15
